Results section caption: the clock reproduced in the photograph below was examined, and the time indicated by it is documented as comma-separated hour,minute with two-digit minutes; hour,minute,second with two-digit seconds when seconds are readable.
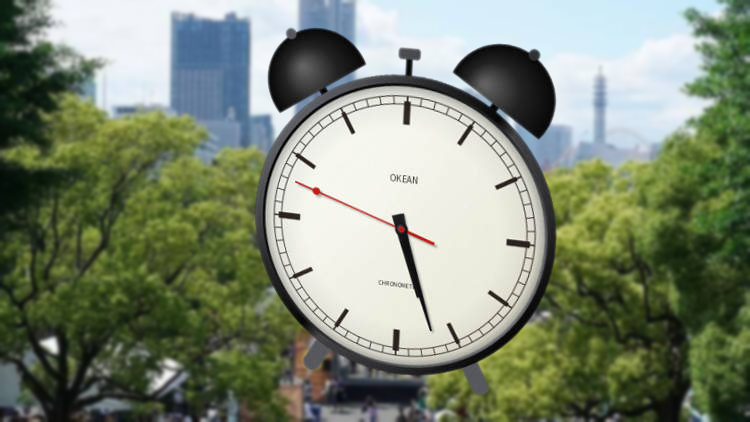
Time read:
5,26,48
